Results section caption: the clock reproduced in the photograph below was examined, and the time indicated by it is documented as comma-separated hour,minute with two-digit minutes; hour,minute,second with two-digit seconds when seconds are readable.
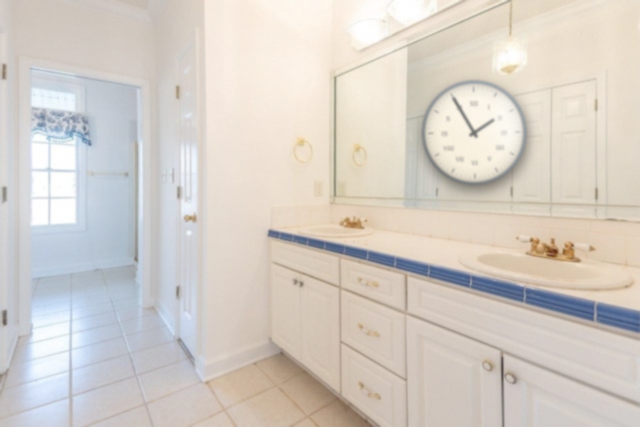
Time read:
1,55
